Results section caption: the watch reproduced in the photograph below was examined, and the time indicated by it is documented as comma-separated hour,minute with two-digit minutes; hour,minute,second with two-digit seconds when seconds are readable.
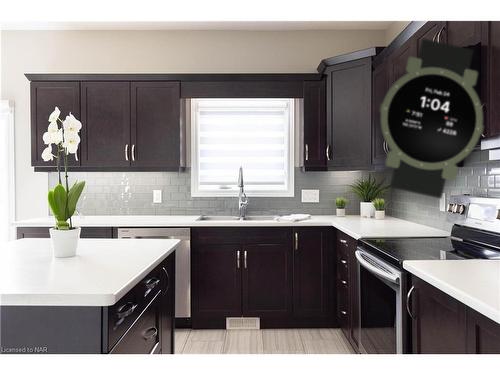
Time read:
1,04
